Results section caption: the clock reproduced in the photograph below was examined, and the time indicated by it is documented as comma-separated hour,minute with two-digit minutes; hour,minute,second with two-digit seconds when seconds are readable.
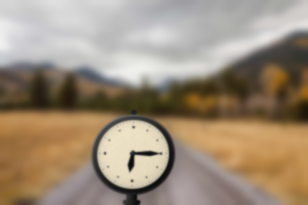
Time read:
6,15
